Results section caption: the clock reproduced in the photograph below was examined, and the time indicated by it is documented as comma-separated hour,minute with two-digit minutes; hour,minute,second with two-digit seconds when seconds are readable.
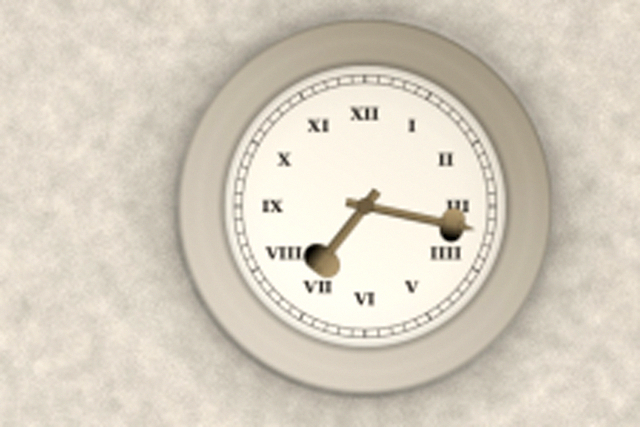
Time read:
7,17
